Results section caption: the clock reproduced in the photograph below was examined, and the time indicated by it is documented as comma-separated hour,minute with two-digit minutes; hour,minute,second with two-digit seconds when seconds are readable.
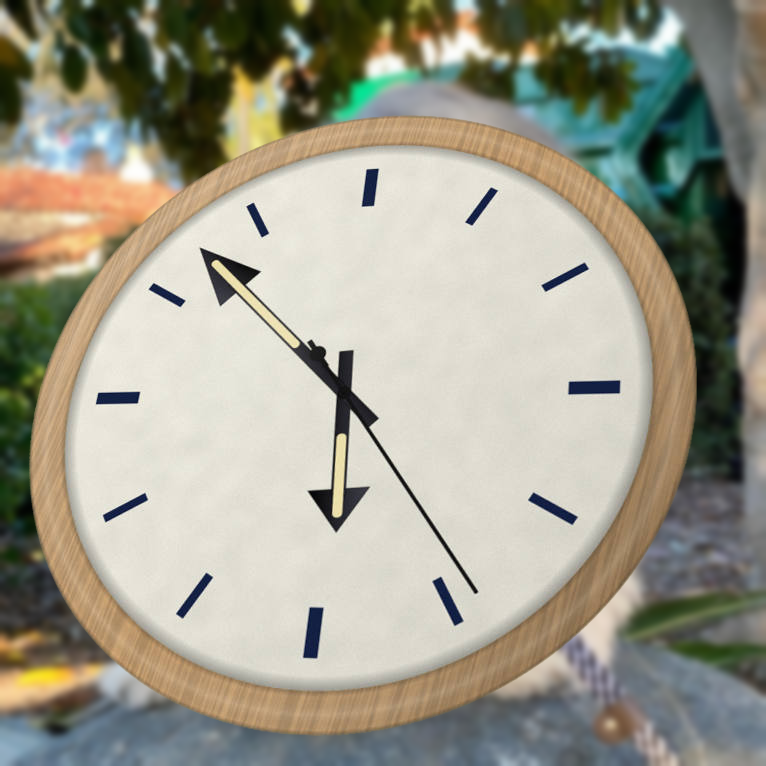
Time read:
5,52,24
